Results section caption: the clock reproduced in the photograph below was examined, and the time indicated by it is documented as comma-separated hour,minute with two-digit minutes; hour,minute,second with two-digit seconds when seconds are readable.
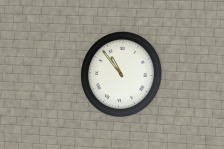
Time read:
10,53
